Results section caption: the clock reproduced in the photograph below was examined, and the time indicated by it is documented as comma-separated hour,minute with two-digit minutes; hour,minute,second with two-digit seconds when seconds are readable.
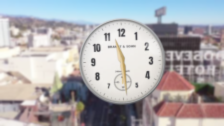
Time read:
11,29
